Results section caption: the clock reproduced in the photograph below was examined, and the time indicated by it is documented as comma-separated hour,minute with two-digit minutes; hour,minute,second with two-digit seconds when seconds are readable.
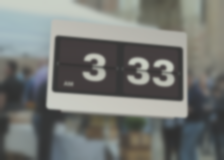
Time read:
3,33
